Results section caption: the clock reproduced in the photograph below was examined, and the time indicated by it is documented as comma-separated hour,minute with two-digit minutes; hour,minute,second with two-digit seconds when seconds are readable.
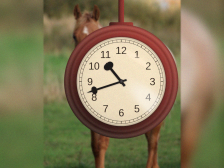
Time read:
10,42
